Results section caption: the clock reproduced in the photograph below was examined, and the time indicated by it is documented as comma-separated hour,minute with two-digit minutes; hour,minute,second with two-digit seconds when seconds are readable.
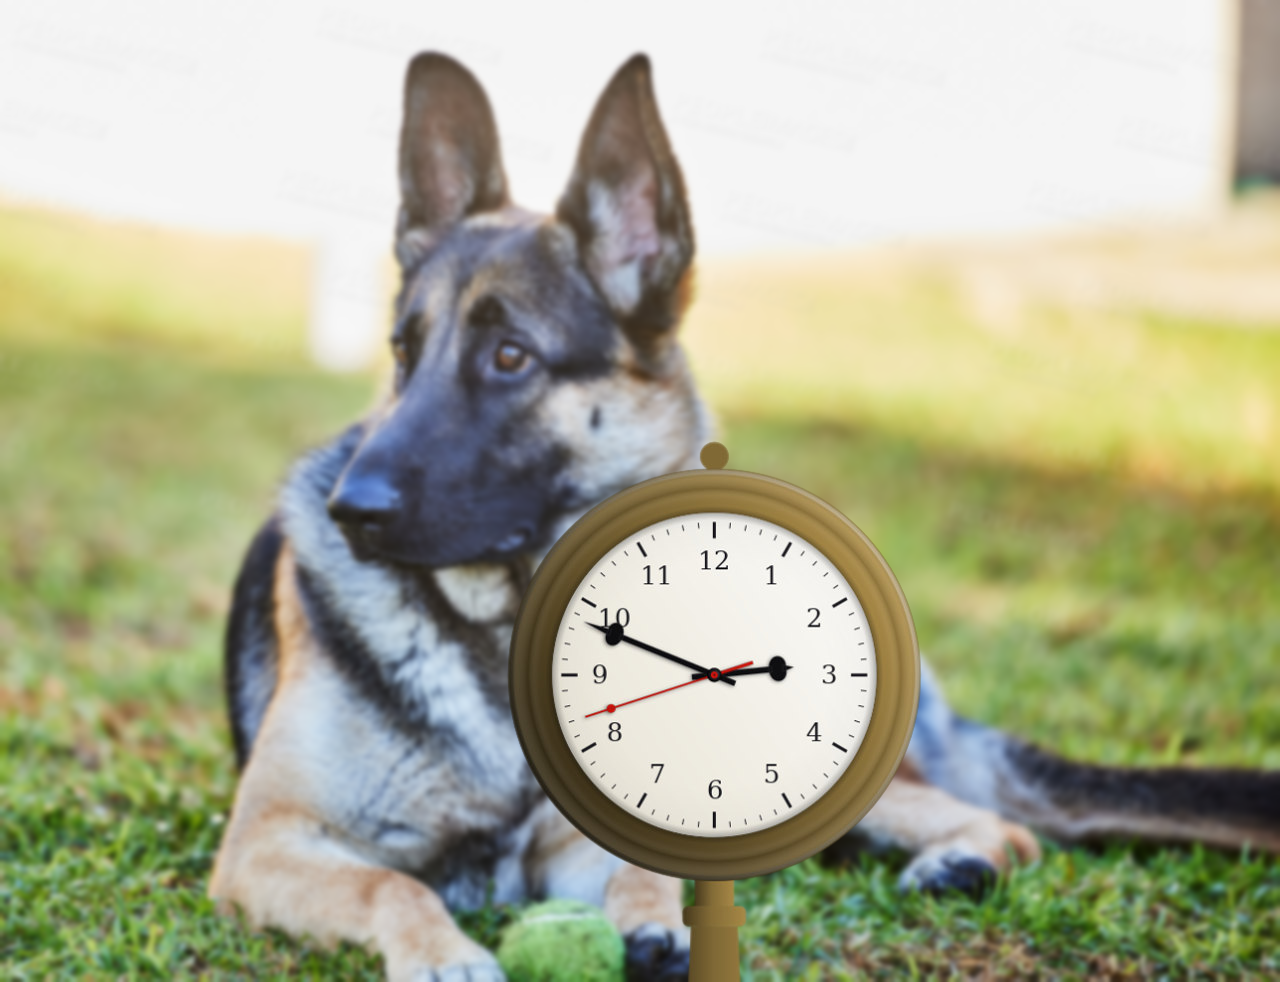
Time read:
2,48,42
